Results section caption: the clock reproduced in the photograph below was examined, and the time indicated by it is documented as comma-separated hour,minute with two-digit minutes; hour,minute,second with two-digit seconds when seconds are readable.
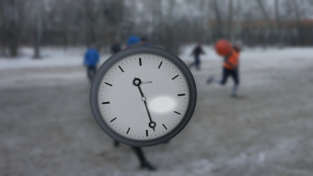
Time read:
11,28
